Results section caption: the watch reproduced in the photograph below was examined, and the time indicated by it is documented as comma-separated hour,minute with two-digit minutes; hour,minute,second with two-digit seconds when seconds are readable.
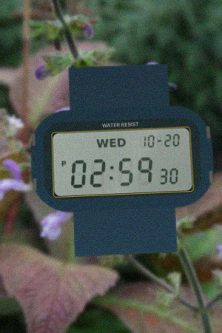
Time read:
2,59,30
